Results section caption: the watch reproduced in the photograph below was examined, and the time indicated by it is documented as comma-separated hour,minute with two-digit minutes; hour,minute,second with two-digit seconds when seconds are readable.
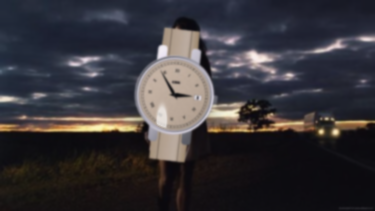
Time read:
2,54
